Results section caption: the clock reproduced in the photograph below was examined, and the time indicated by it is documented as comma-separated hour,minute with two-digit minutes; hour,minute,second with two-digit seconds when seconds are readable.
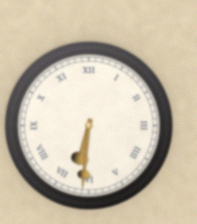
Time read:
6,31
